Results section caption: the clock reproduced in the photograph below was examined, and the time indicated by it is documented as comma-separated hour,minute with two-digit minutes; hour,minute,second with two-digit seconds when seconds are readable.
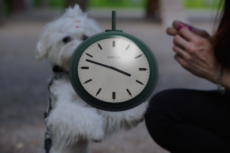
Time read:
3,48
